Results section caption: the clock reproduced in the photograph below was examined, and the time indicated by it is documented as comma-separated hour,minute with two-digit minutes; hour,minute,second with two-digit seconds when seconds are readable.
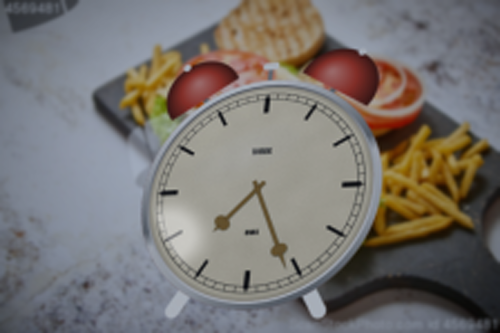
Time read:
7,26
